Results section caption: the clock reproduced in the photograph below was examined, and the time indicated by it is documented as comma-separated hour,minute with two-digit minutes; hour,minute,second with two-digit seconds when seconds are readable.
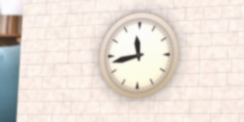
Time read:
11,43
